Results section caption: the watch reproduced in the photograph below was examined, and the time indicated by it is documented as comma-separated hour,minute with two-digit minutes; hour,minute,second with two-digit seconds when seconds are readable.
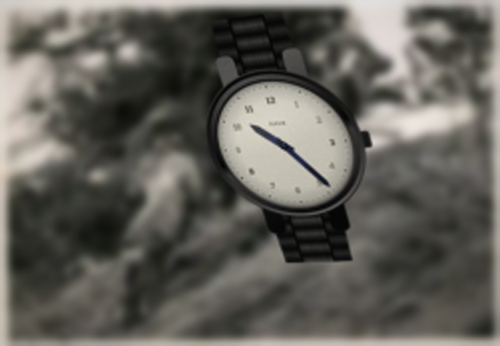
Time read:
10,24
